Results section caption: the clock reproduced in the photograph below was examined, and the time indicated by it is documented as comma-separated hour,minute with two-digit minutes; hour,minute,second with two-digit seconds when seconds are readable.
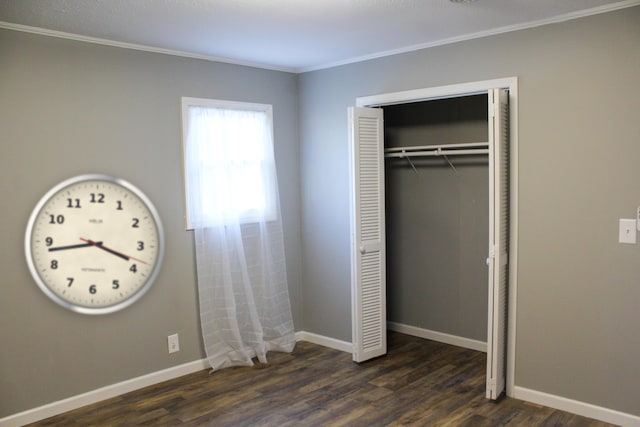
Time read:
3,43,18
